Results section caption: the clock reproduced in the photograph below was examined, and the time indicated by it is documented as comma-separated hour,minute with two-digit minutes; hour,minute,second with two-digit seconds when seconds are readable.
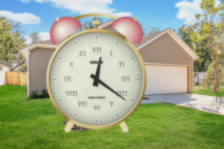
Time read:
12,21
